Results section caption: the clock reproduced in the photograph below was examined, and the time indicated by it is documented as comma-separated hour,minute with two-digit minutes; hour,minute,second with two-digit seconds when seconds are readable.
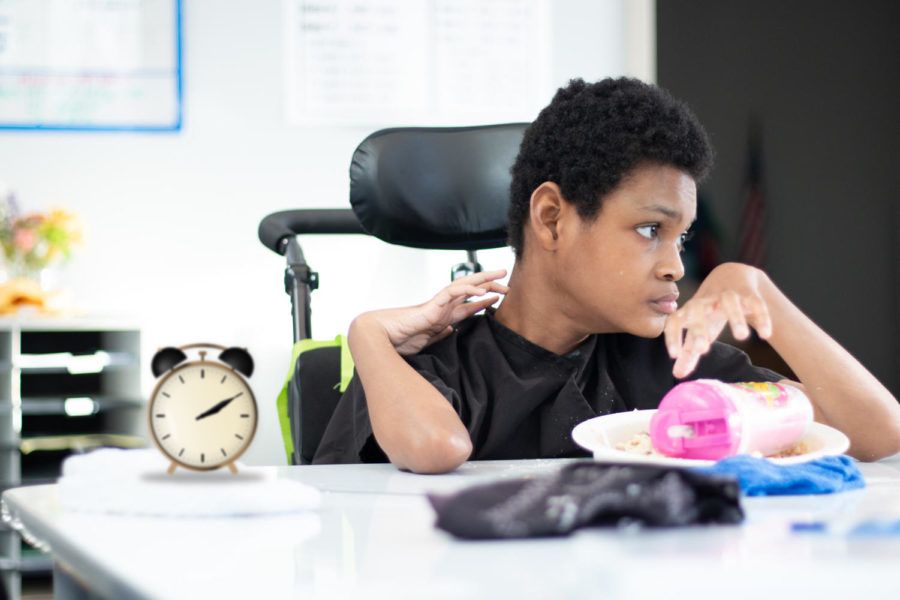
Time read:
2,10
